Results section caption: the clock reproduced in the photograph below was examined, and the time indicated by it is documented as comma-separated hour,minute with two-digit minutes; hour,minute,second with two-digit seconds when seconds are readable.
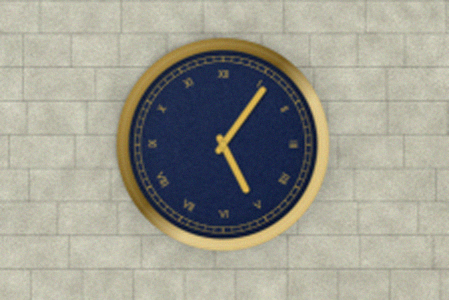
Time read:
5,06
